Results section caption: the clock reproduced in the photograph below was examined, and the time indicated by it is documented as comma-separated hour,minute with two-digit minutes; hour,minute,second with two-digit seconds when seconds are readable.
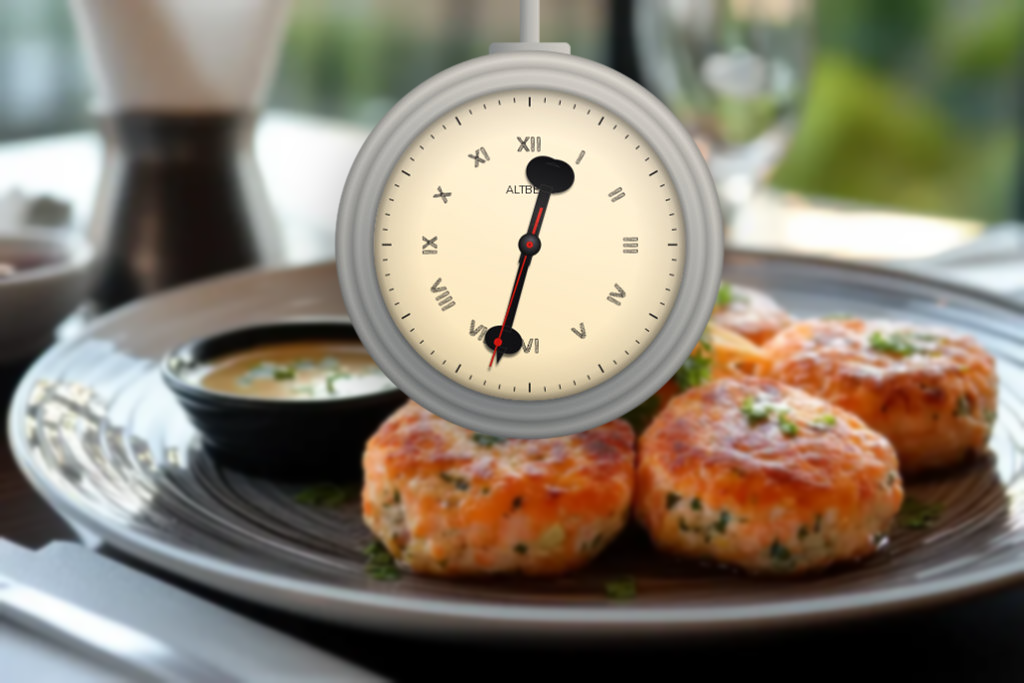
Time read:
12,32,33
